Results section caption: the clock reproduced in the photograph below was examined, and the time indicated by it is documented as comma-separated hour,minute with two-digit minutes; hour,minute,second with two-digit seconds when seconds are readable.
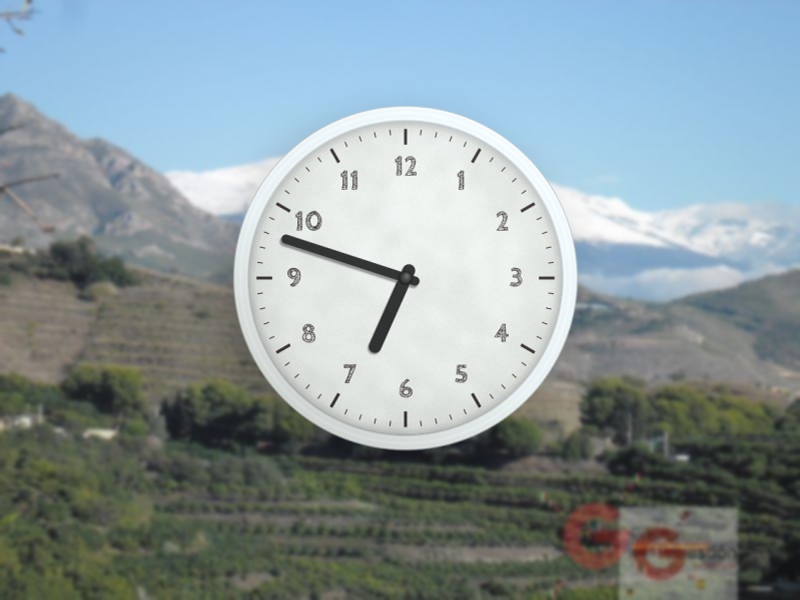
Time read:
6,48
